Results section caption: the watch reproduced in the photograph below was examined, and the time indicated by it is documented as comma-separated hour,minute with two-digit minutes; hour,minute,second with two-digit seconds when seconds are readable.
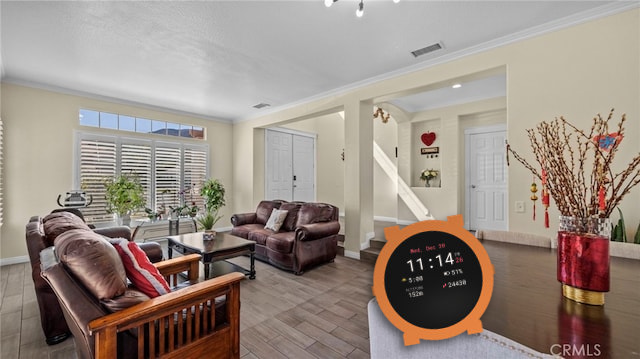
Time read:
11,14
